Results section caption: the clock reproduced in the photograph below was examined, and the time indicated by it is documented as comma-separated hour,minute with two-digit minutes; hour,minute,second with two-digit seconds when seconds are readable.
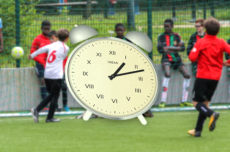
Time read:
1,12
